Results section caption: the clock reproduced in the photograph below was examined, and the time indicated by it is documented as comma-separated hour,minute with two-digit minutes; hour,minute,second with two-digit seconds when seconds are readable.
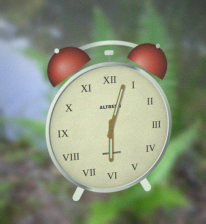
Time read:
6,03
